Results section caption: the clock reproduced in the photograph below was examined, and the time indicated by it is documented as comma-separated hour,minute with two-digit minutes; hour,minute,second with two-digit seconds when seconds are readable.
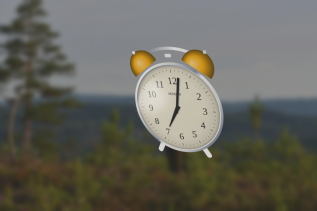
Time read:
7,02
